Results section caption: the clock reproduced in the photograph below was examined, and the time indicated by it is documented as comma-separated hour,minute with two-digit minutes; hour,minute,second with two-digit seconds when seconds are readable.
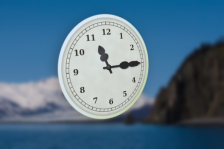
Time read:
11,15
